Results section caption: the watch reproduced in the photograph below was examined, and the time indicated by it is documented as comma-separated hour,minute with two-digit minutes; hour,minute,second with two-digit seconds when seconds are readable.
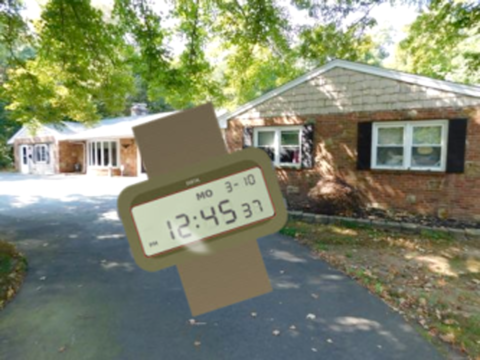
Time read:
12,45,37
